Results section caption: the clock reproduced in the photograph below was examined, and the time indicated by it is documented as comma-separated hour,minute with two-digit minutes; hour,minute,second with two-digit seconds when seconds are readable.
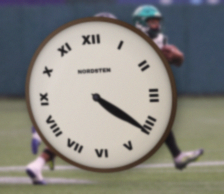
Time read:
4,21
